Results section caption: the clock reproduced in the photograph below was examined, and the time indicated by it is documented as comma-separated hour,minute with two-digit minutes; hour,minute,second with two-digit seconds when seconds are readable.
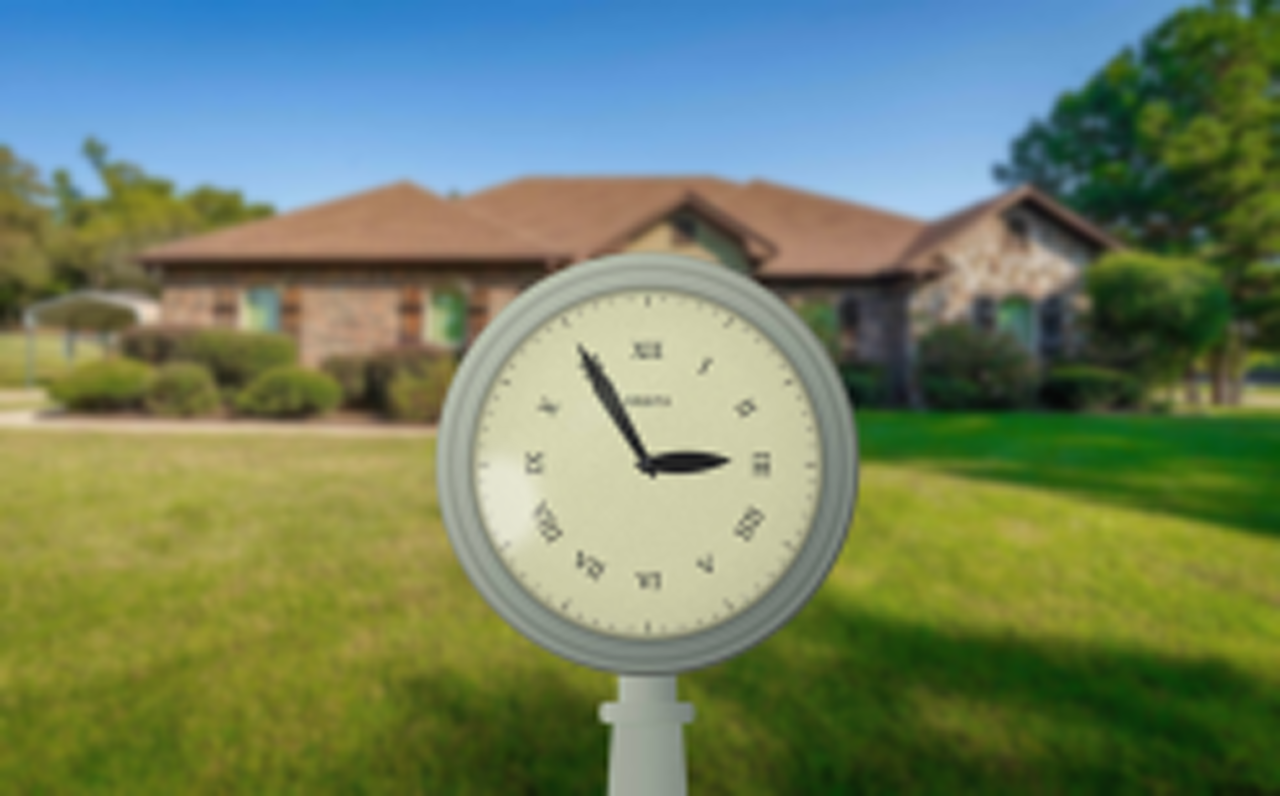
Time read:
2,55
